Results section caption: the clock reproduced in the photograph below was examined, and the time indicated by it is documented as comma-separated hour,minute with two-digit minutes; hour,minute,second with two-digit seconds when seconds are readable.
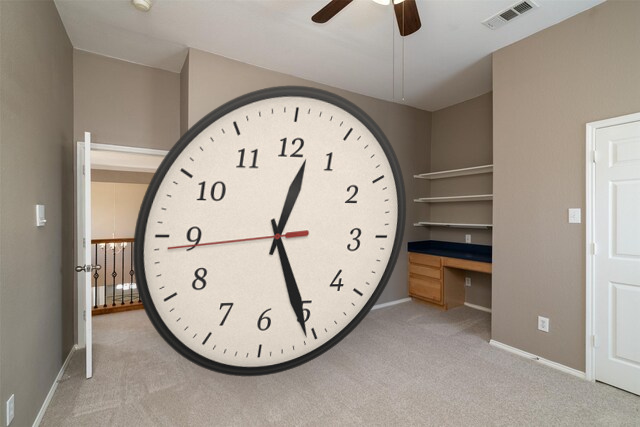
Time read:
12,25,44
